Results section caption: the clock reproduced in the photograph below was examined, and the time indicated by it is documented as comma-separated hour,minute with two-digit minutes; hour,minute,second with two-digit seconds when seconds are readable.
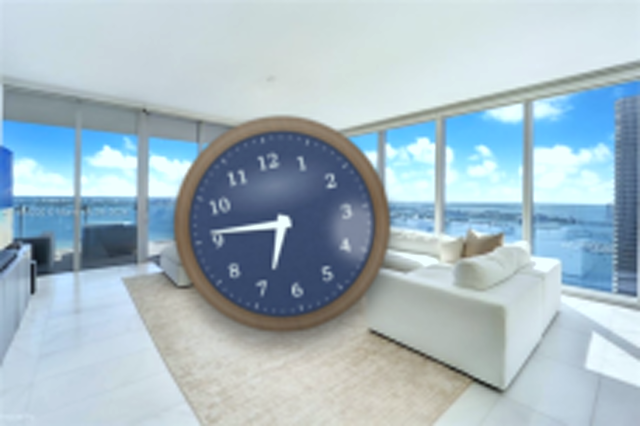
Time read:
6,46
